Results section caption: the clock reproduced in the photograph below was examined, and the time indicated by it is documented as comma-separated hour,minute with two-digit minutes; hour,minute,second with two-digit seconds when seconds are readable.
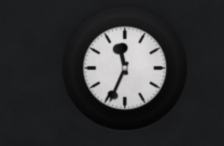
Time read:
11,34
